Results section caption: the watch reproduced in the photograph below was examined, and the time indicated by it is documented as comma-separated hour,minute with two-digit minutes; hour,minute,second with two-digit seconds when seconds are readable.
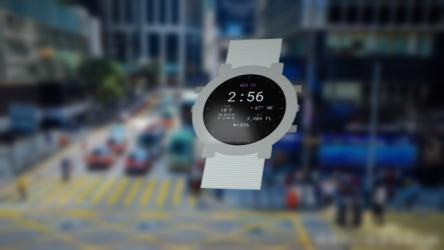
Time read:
2,56
